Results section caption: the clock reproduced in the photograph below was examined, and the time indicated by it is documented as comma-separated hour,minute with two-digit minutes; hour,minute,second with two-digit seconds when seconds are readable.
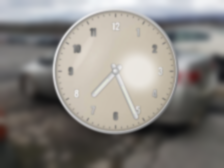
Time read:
7,26
